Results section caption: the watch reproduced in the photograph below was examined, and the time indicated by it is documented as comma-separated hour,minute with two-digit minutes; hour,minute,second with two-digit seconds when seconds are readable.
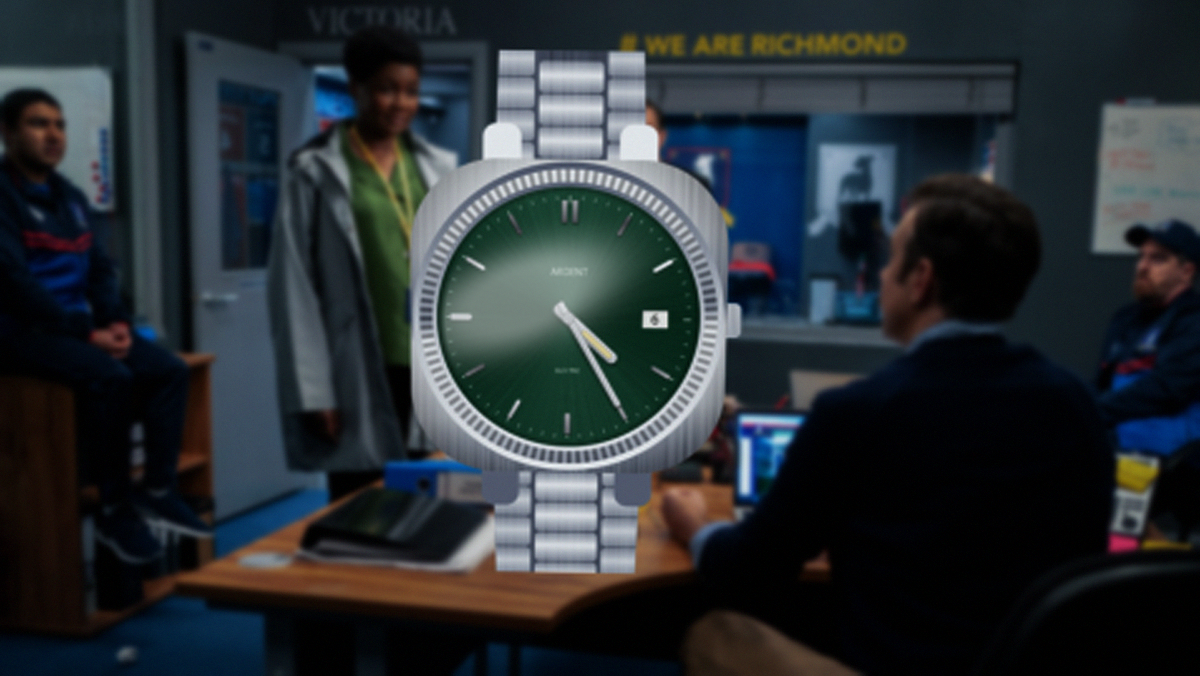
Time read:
4,25
